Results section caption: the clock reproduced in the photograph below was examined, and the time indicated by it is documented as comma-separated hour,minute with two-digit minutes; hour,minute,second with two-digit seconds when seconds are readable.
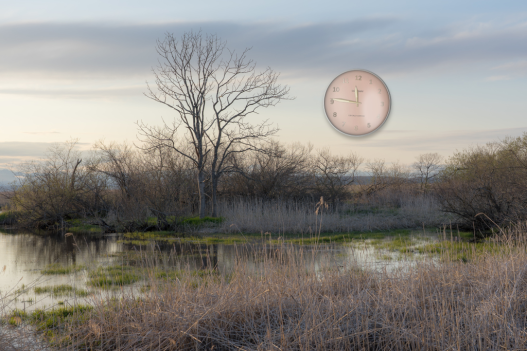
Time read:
11,46
